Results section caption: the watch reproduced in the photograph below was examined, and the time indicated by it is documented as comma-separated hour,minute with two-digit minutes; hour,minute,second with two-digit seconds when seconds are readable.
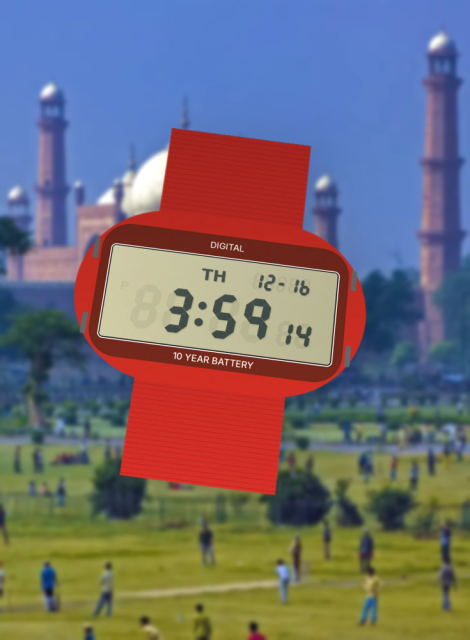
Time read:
3,59,14
